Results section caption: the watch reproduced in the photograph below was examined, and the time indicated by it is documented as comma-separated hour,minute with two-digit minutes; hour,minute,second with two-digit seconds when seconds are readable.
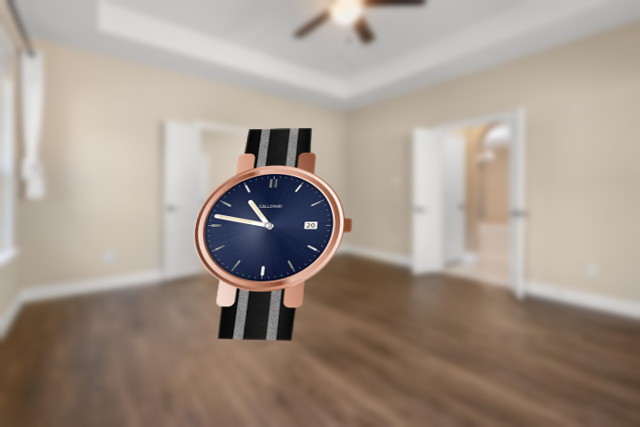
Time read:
10,47
